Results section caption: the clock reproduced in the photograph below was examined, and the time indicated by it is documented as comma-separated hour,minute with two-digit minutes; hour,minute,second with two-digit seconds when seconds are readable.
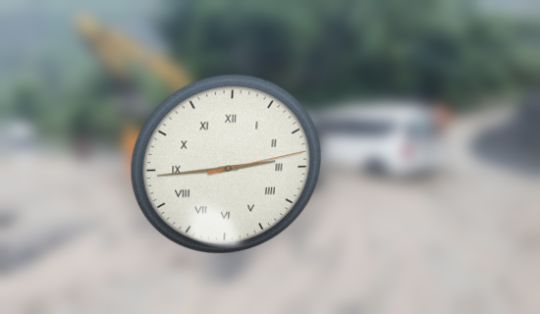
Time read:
2,44,13
